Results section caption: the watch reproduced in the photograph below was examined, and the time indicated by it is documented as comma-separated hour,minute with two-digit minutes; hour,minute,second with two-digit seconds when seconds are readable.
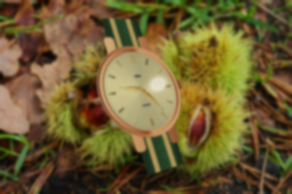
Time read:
9,24
